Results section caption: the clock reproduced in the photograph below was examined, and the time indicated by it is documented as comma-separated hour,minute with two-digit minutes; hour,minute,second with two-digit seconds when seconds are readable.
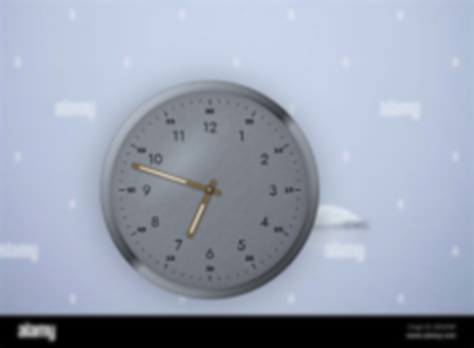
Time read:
6,48
